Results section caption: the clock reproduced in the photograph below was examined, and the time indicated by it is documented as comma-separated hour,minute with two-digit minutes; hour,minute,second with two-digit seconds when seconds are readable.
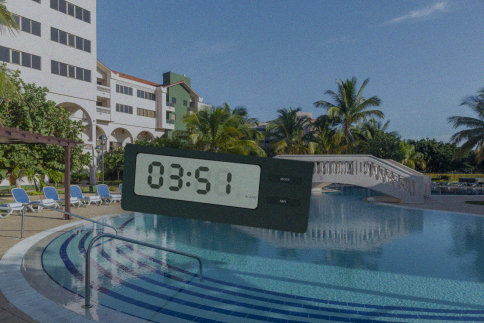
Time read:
3,51
